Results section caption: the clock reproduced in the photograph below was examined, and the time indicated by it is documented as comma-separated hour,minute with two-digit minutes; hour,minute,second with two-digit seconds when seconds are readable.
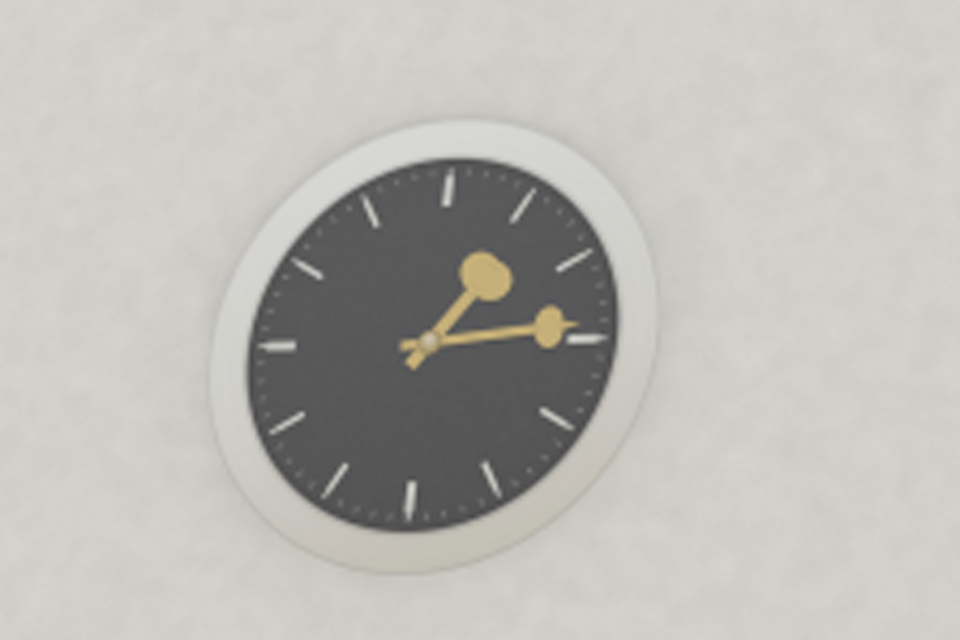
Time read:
1,14
